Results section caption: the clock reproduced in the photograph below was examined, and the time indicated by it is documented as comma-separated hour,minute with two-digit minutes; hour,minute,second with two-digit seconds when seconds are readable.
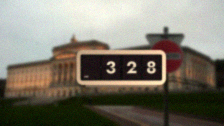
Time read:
3,28
